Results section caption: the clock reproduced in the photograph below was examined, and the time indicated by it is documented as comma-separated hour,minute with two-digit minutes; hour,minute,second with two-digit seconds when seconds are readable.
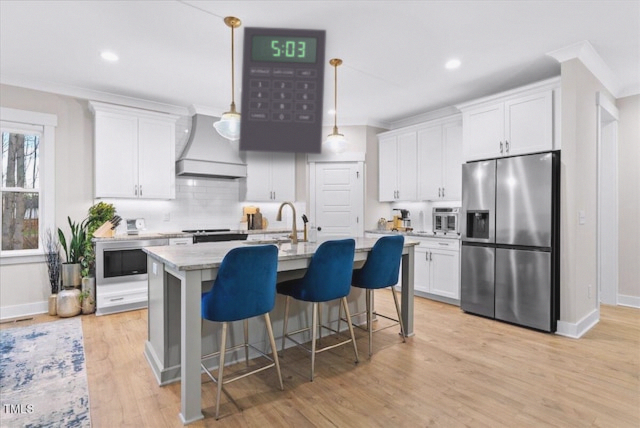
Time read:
5,03
